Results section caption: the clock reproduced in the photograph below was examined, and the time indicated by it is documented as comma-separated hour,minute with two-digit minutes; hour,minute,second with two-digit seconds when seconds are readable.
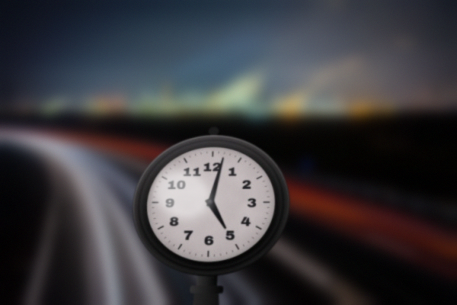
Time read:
5,02
